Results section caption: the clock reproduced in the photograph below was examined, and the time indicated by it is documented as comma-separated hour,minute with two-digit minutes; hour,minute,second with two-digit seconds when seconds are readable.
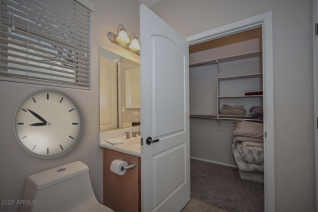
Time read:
8,51
